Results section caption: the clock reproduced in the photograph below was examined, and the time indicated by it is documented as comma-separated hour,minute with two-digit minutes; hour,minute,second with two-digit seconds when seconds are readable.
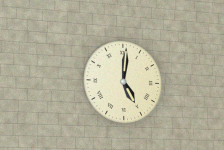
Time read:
5,01
